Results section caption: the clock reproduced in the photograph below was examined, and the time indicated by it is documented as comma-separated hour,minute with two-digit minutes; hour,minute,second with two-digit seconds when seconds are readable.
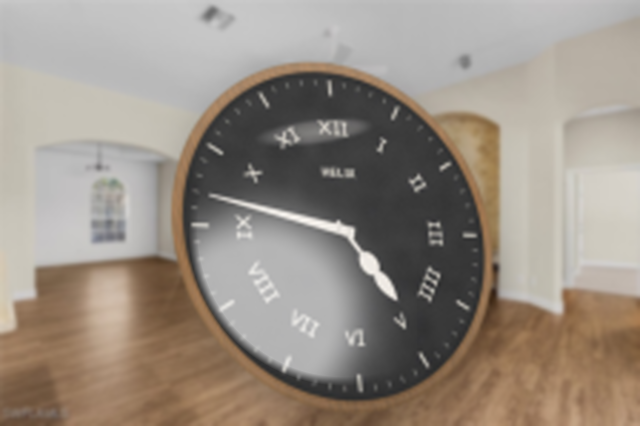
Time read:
4,47
